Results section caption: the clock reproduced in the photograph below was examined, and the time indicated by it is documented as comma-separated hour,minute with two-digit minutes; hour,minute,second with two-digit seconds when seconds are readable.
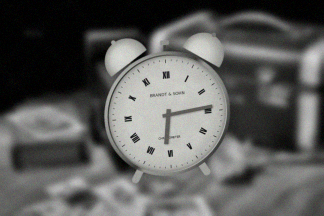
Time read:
6,14
